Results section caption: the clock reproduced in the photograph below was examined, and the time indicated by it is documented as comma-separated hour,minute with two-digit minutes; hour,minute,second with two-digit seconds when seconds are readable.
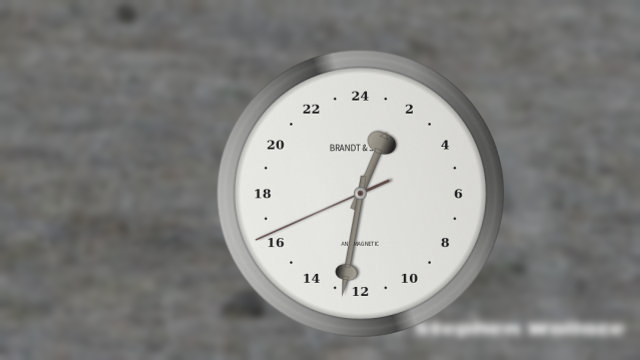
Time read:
1,31,41
